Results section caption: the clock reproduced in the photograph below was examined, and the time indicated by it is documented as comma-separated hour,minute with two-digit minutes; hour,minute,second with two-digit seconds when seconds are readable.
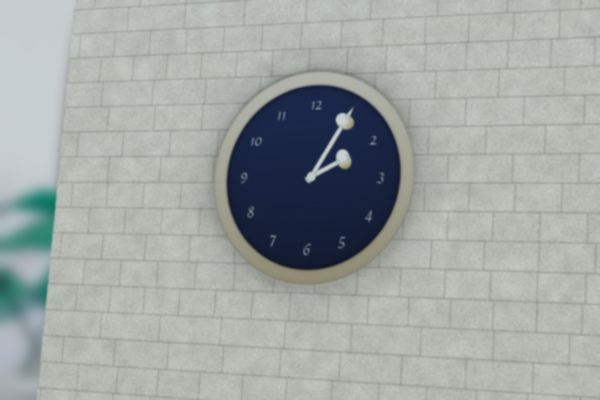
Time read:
2,05
